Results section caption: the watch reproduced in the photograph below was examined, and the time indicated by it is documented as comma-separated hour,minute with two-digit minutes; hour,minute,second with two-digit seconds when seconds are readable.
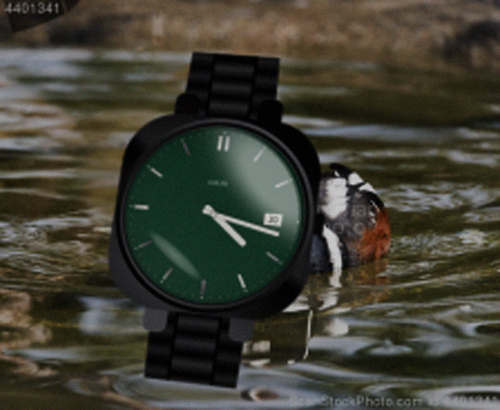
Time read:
4,17
